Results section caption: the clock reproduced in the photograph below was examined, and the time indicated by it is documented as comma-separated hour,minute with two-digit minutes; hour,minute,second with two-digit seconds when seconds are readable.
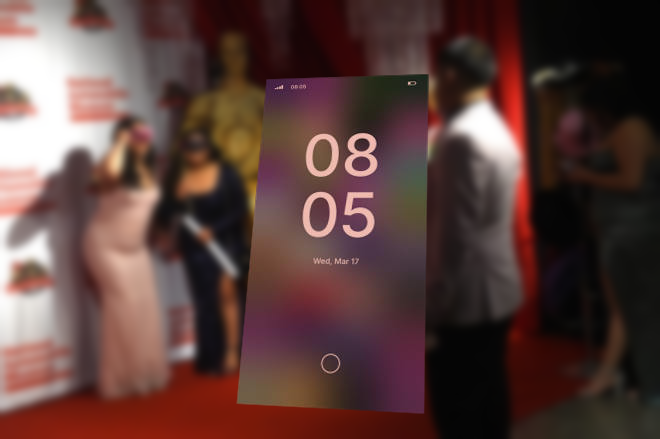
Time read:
8,05
